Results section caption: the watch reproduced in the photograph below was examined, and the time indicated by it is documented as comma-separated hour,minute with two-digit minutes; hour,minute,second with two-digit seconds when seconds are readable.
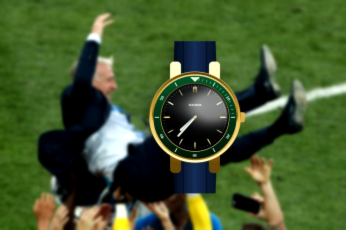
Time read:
7,37
